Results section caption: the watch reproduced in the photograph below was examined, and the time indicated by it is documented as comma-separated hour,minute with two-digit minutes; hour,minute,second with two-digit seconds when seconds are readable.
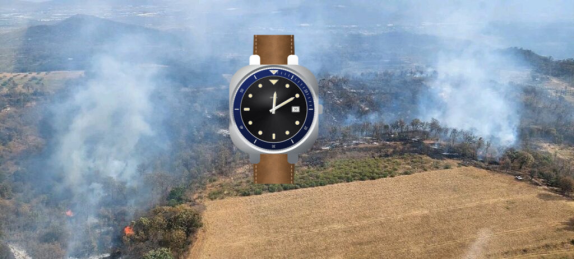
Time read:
12,10
